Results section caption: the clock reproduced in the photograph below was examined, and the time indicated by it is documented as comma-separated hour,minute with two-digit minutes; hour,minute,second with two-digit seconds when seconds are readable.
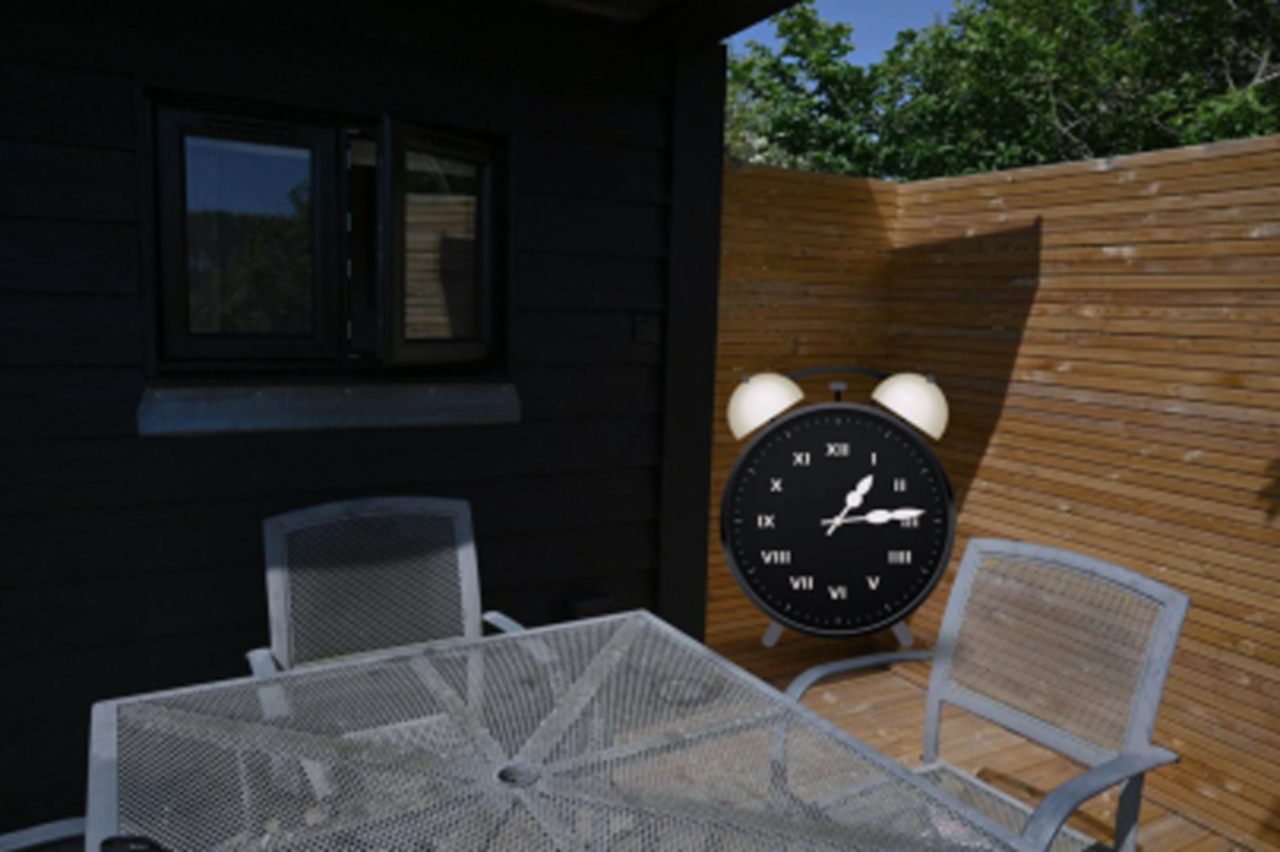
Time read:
1,14
